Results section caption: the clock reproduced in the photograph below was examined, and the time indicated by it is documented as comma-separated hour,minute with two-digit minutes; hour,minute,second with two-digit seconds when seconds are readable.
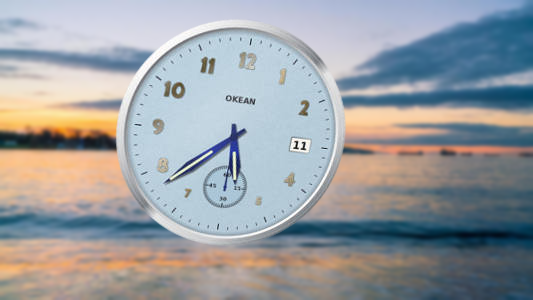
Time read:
5,38
